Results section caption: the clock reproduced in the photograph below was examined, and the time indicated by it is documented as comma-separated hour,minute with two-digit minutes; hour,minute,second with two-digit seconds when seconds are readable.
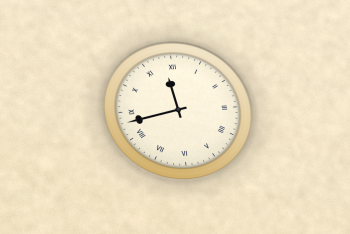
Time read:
11,43
